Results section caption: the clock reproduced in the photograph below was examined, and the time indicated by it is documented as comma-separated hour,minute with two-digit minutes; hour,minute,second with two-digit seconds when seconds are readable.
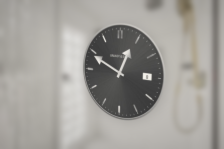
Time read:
12,49
